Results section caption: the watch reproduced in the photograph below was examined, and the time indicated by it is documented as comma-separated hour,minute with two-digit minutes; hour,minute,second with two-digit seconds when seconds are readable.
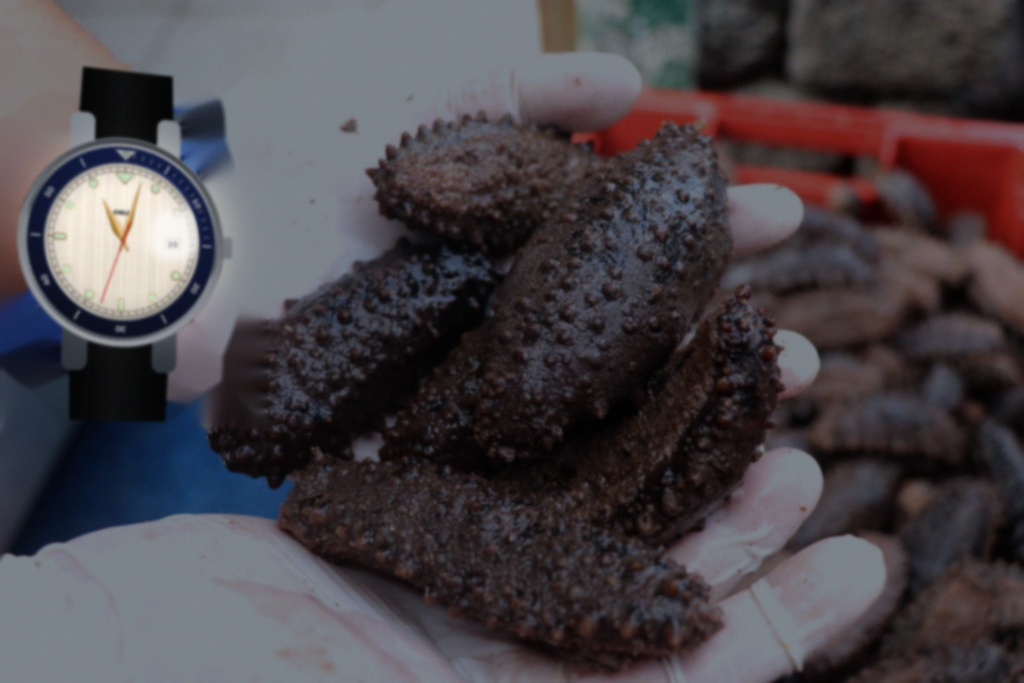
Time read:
11,02,33
